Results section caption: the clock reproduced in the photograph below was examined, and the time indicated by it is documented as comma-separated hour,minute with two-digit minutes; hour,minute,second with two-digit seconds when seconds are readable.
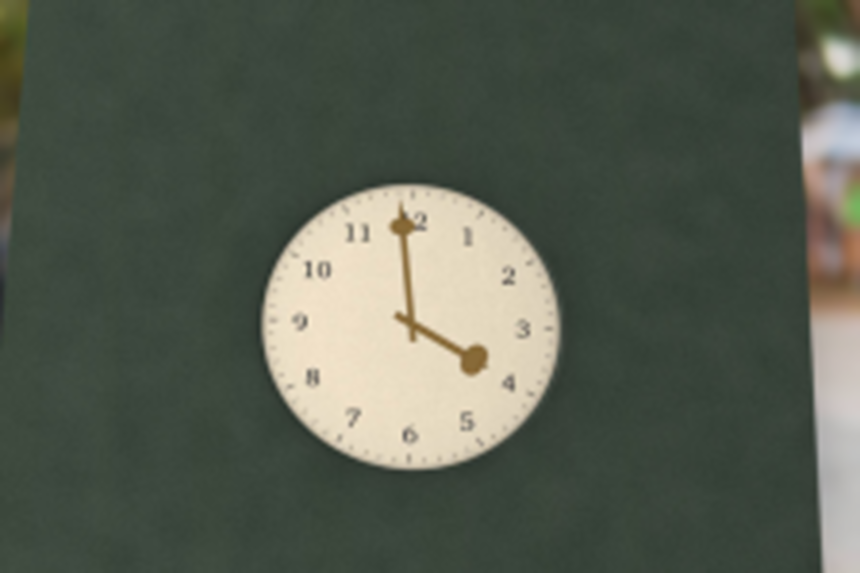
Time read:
3,59
